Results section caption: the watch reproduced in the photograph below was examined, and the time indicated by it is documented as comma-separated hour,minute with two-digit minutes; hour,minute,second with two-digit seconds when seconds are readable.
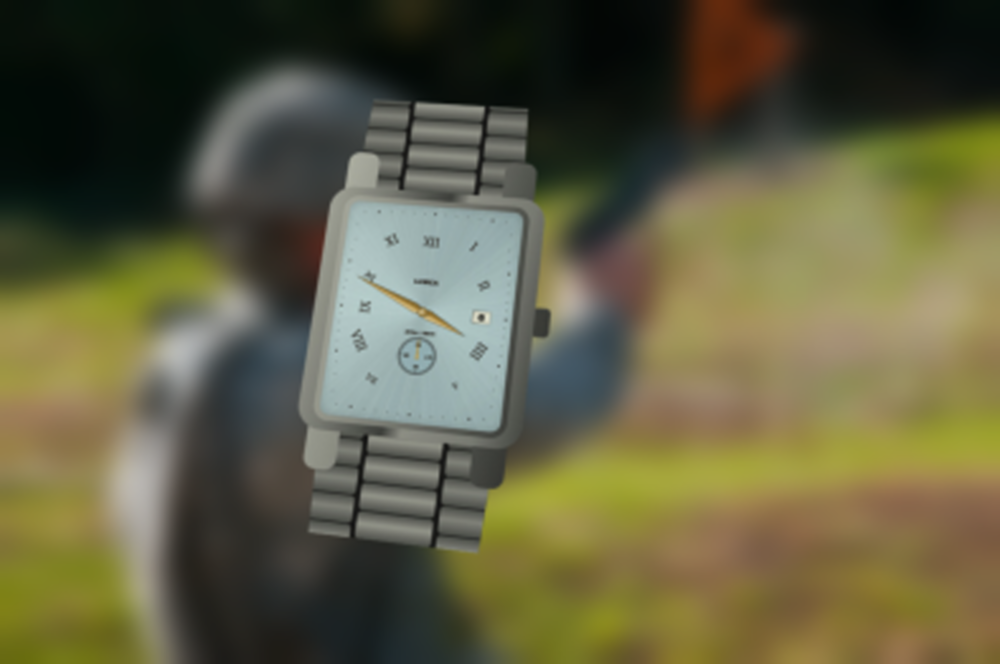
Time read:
3,49
